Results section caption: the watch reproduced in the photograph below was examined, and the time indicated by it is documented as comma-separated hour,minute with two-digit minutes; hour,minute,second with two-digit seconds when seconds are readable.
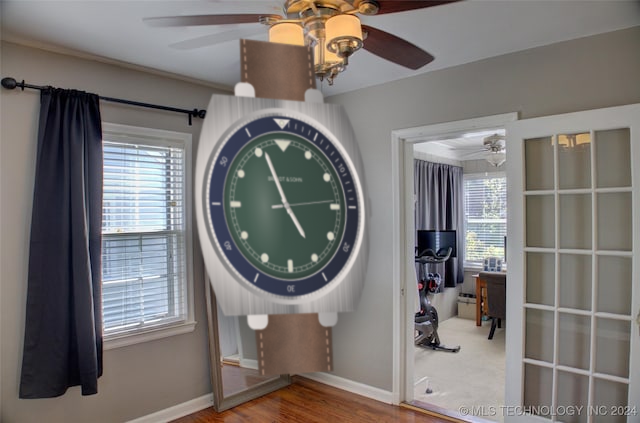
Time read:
4,56,14
